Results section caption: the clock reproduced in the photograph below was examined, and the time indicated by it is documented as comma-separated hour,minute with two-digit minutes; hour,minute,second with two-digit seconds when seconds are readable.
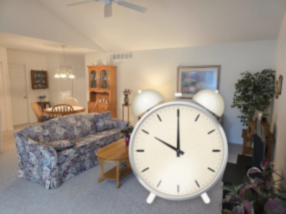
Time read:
10,00
